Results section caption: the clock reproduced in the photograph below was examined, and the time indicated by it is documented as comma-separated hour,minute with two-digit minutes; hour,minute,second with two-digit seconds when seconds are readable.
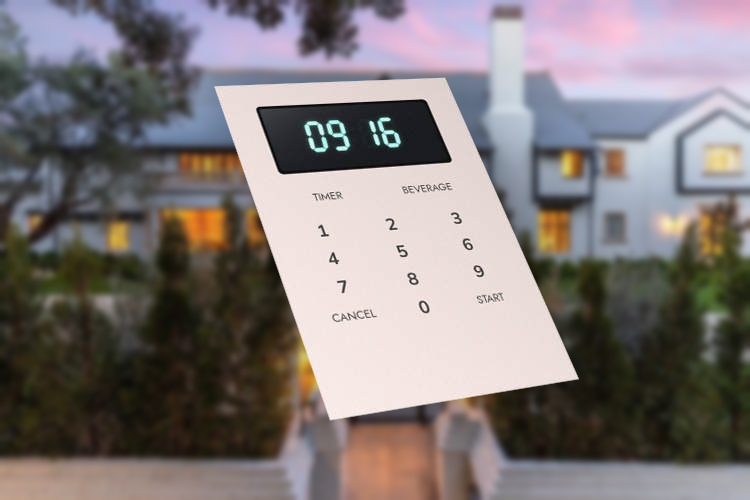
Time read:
9,16
